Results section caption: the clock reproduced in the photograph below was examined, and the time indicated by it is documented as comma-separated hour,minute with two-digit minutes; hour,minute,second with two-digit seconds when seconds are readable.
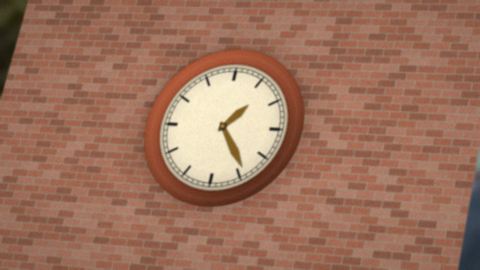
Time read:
1,24
